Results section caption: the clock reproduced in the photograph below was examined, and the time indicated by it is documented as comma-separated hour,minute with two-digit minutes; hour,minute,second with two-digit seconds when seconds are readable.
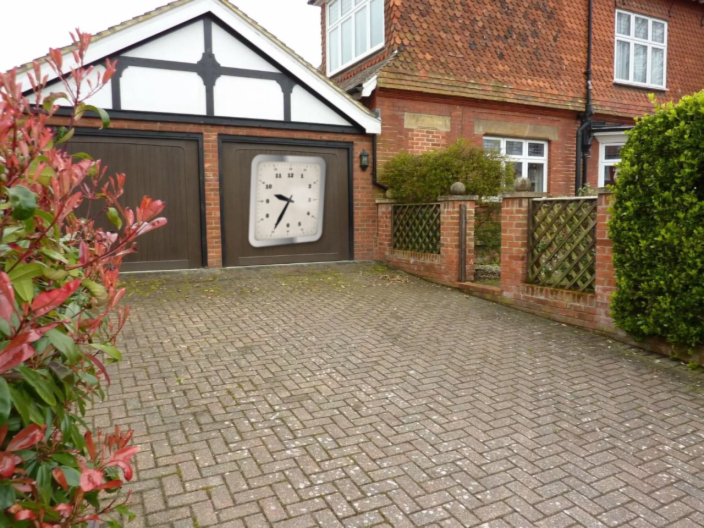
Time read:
9,35
